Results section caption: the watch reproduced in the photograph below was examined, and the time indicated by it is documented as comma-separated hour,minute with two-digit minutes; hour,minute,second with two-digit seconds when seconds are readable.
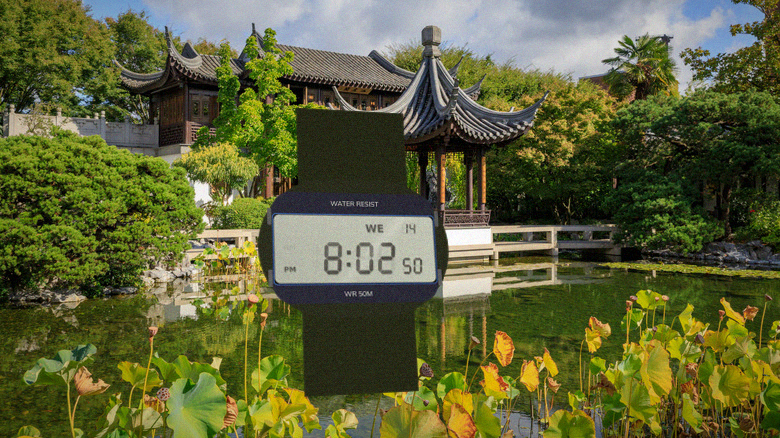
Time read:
8,02,50
